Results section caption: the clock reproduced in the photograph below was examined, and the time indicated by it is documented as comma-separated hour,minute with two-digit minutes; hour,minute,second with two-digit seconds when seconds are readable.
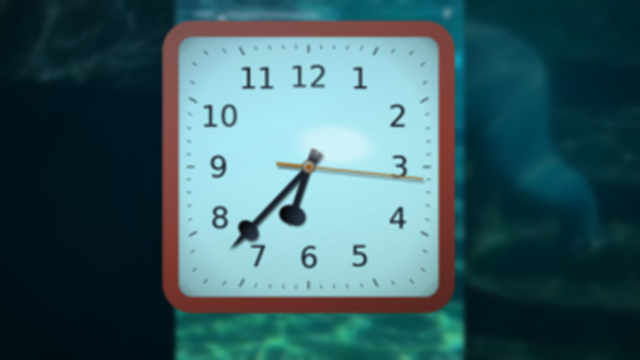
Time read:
6,37,16
